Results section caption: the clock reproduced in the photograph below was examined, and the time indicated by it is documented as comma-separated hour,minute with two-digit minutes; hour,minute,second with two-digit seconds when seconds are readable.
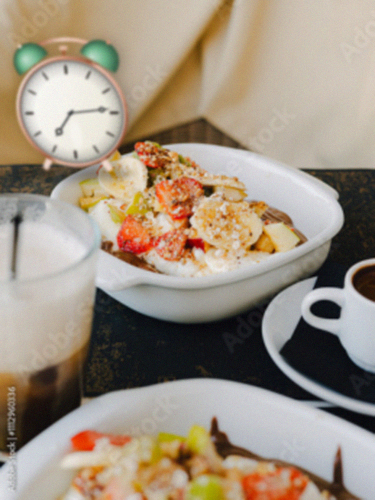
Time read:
7,14
